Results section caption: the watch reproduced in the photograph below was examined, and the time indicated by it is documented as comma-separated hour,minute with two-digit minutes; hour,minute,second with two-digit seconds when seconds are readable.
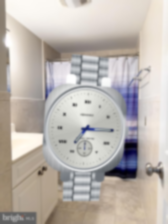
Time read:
7,15
